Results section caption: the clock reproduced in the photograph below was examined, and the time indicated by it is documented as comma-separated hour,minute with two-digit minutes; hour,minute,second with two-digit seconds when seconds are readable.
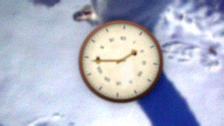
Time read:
1,44
